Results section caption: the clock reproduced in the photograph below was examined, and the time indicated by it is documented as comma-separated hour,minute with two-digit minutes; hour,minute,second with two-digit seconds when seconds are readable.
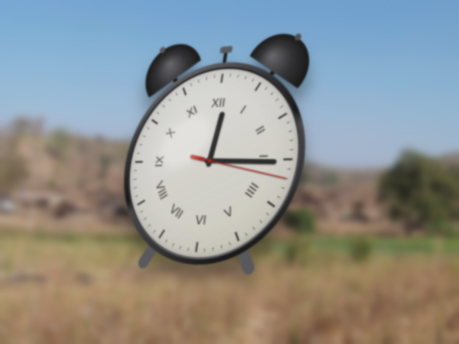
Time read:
12,15,17
